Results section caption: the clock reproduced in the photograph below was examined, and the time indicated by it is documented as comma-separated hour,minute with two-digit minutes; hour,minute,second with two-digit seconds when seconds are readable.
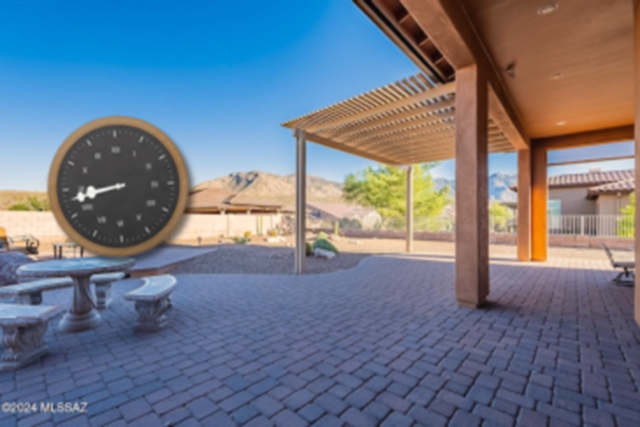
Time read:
8,43
